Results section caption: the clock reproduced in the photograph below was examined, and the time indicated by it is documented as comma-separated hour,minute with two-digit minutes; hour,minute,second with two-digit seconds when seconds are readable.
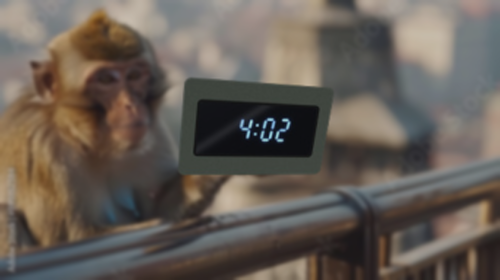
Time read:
4,02
